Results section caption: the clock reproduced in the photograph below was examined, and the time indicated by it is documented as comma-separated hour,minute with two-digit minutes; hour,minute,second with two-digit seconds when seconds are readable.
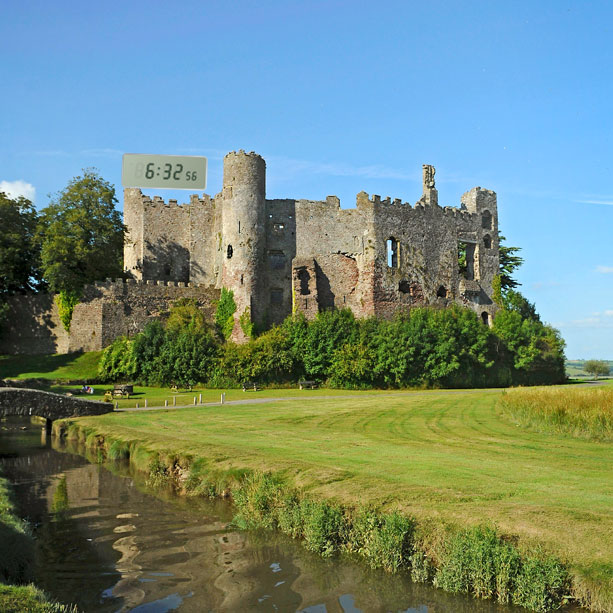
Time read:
6,32,56
